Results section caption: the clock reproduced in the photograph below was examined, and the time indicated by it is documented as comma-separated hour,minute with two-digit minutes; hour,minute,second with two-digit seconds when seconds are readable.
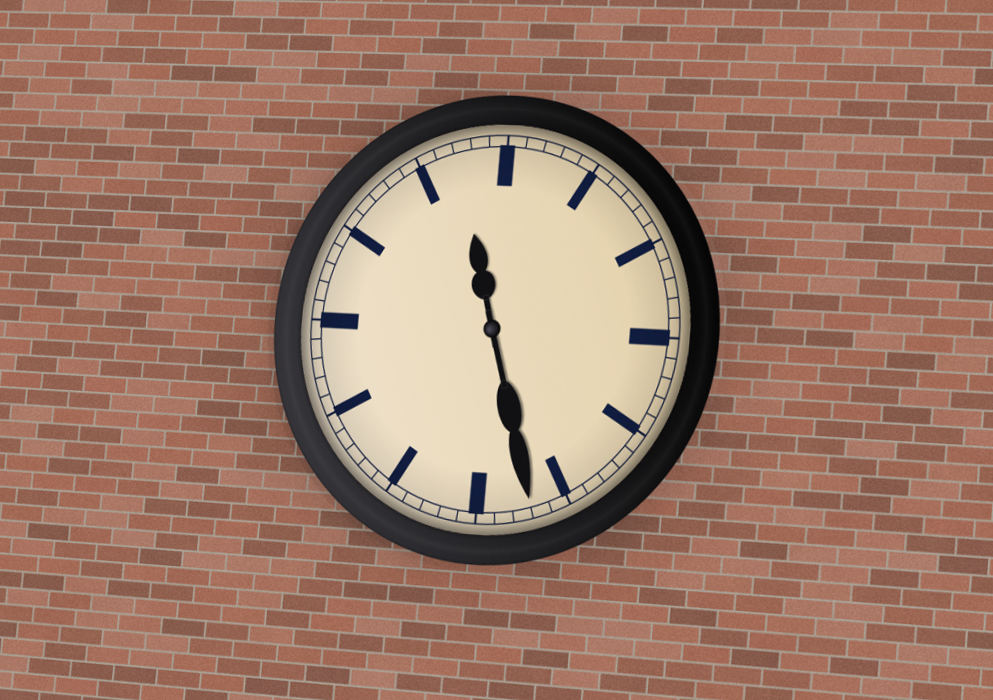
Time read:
11,27
